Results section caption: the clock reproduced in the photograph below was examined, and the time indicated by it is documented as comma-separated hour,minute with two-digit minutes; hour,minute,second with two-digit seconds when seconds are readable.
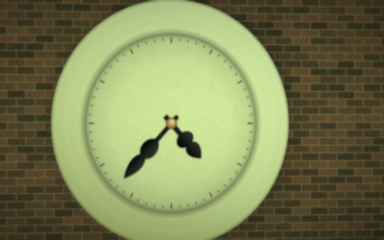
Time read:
4,37
